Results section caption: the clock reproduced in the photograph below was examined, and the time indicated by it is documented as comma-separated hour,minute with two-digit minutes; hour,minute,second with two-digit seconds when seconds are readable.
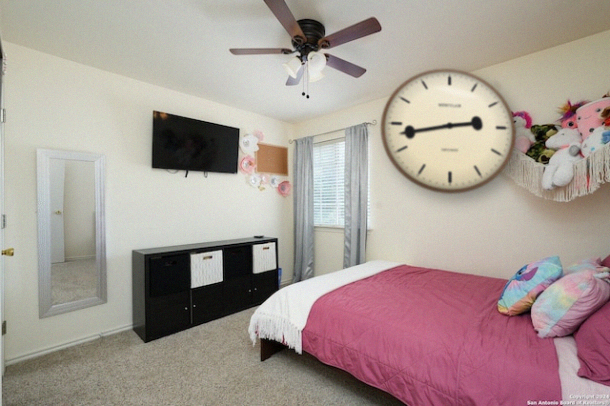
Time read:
2,43
